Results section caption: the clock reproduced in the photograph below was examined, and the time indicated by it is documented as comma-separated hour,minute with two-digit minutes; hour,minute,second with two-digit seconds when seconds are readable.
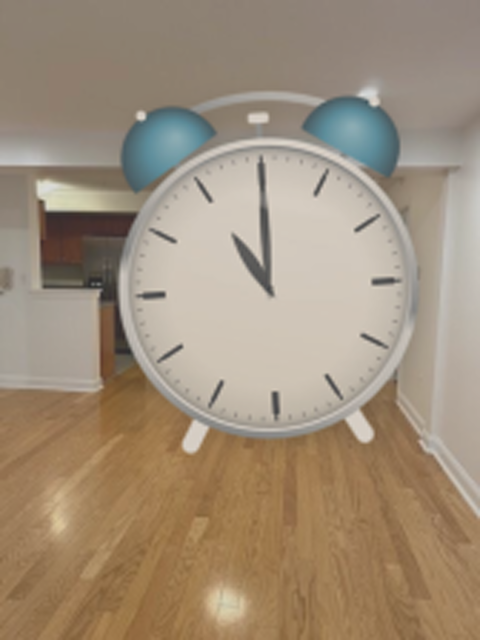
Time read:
11,00
